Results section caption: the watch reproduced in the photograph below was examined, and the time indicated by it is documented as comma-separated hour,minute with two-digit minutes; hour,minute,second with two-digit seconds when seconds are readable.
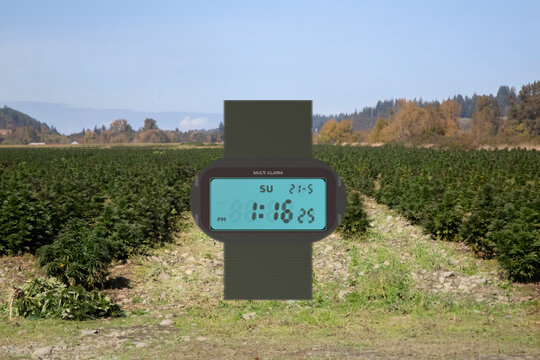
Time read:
1,16,25
